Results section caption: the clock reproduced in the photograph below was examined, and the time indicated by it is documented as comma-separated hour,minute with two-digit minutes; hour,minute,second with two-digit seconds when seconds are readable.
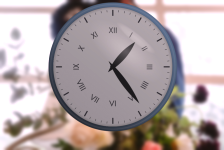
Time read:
1,24
